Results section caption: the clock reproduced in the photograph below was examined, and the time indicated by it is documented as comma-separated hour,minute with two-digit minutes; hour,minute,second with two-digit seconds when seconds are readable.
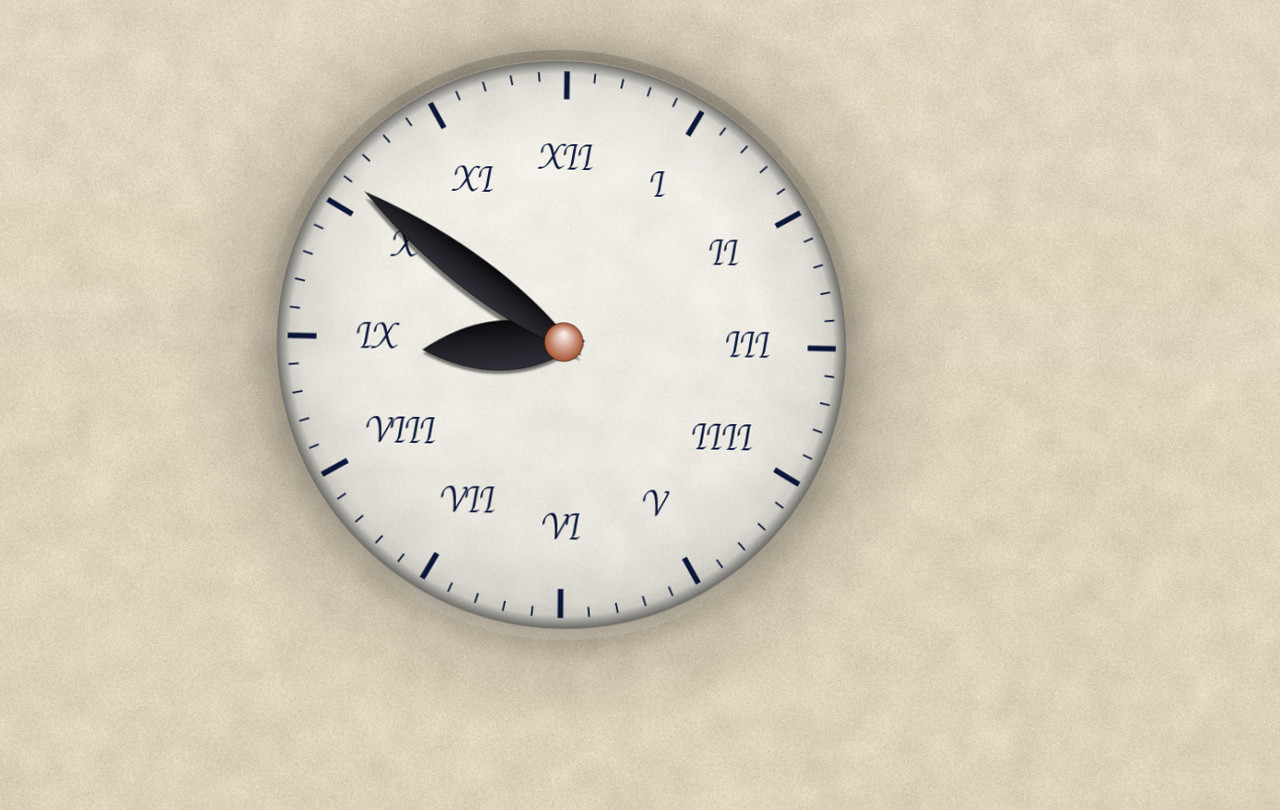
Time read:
8,51
